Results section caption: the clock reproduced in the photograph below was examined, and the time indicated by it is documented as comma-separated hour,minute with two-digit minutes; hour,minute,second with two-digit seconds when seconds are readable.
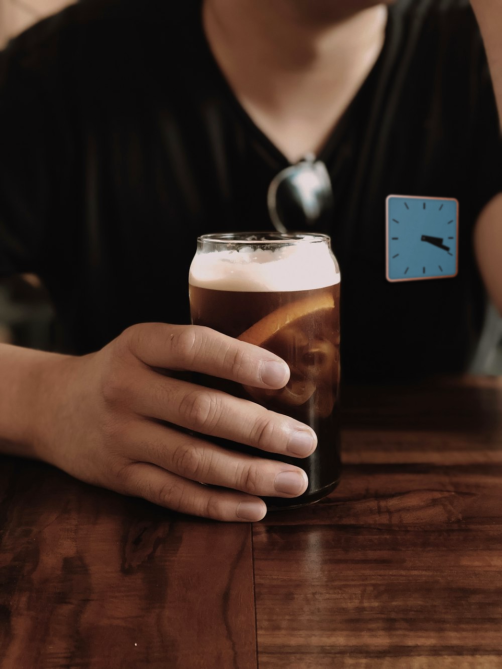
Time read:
3,19
